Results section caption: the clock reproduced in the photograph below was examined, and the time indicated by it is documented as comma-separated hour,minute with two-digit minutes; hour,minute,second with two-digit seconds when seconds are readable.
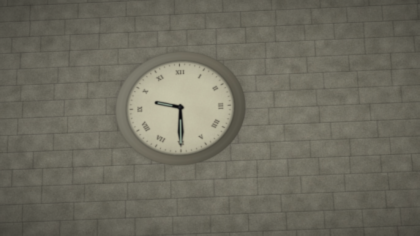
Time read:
9,30
